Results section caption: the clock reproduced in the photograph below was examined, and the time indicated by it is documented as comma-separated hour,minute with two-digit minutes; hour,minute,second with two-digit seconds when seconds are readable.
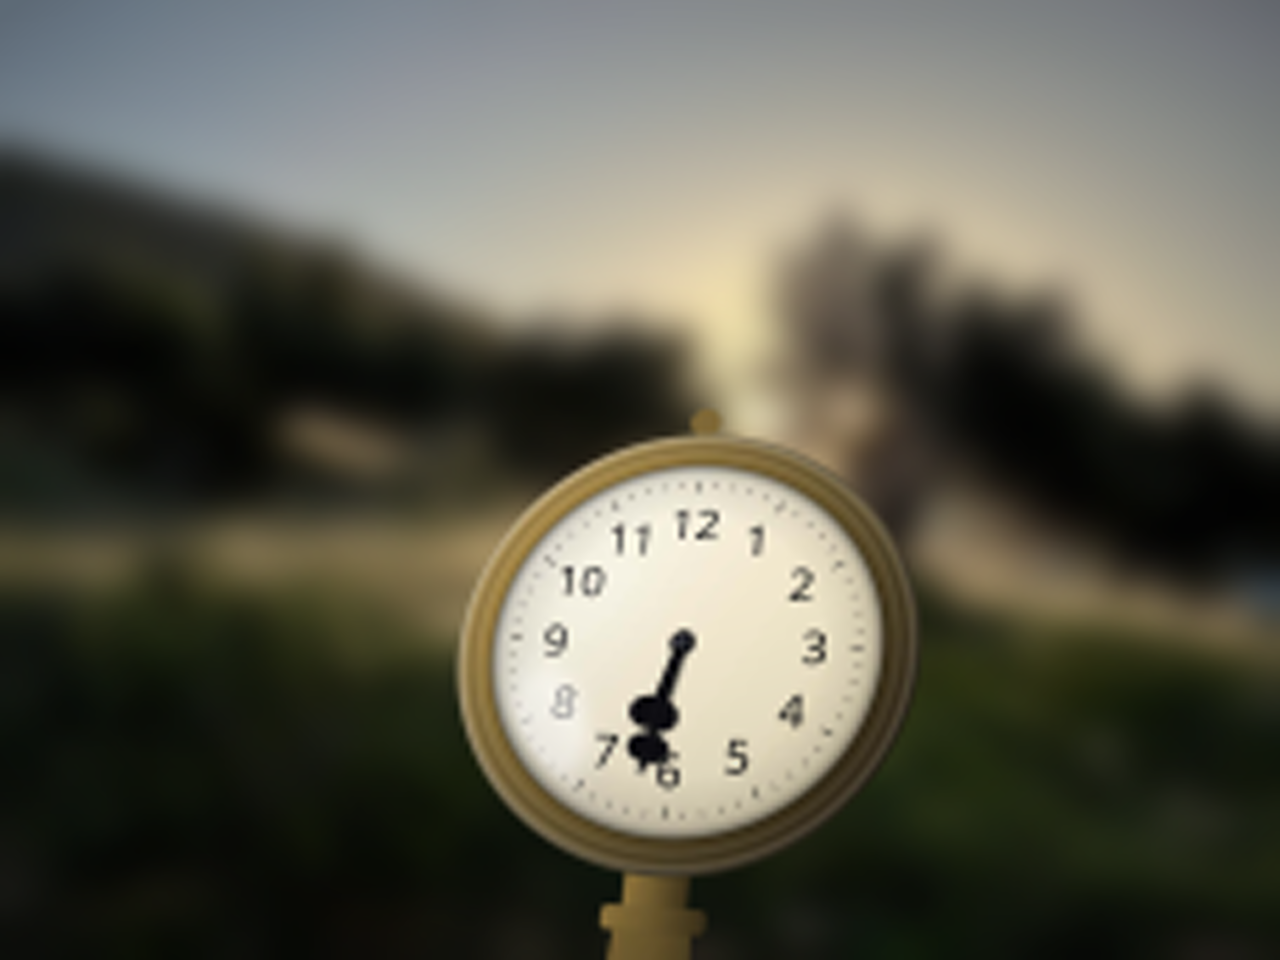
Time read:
6,32
